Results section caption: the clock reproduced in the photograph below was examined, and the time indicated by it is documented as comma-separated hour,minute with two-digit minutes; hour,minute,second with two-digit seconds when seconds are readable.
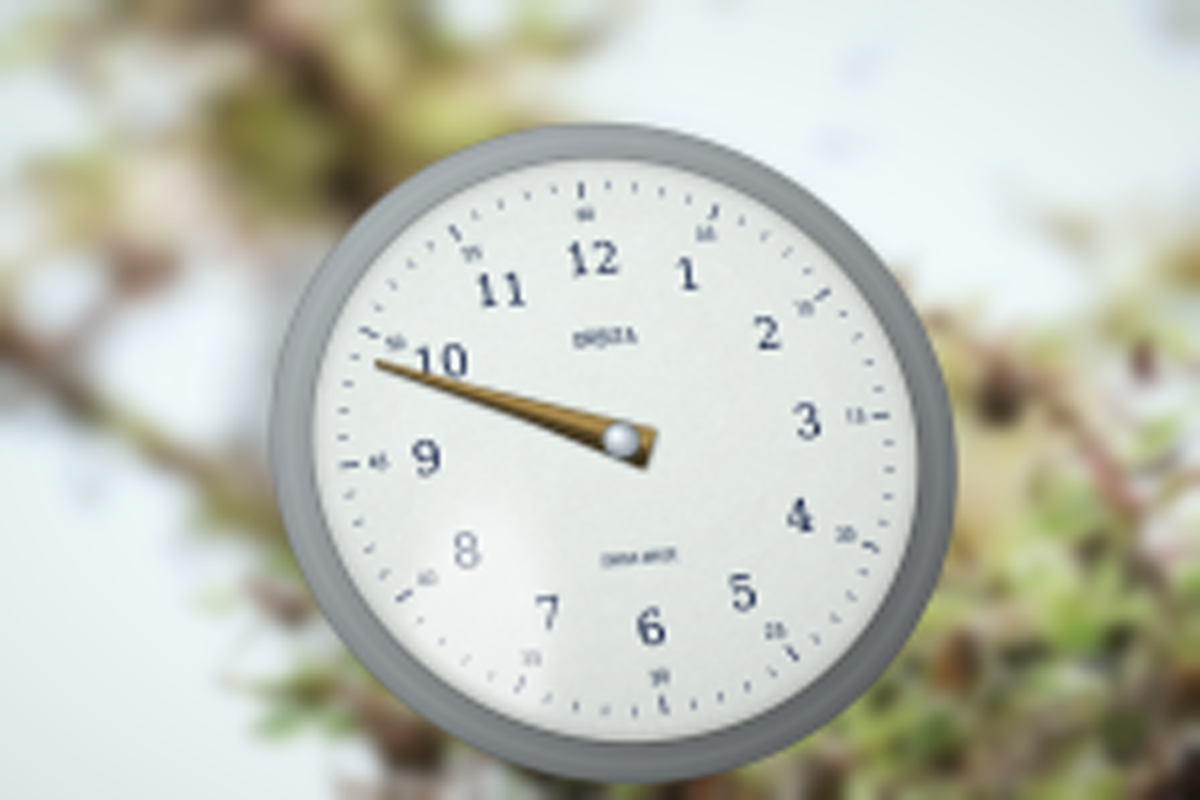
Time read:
9,49
